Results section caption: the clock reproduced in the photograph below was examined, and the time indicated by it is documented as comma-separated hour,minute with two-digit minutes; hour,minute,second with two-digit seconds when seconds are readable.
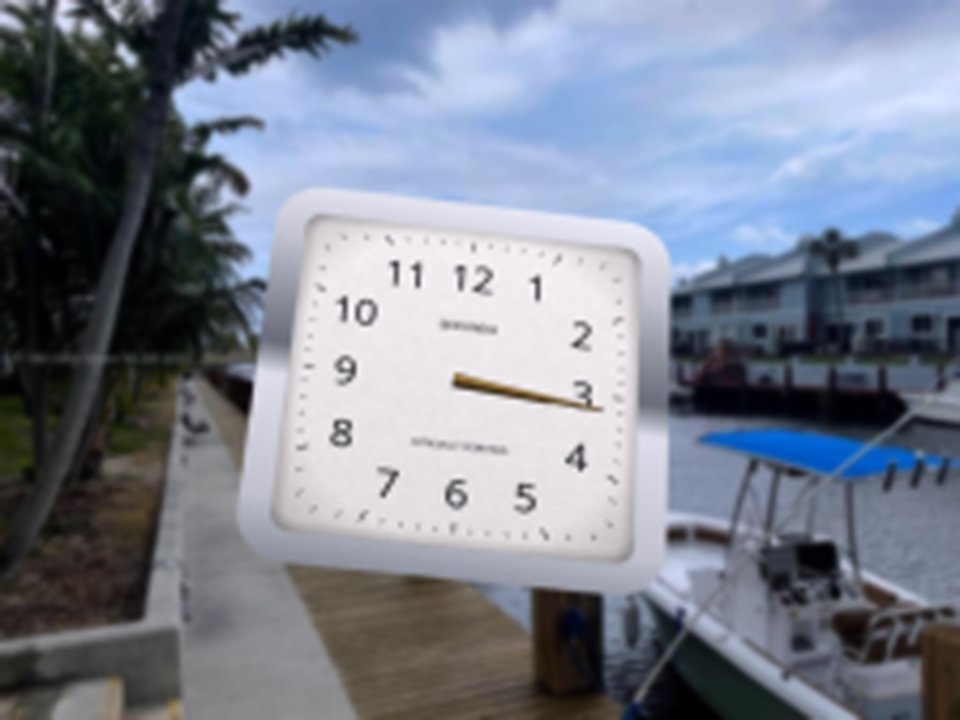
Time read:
3,16
